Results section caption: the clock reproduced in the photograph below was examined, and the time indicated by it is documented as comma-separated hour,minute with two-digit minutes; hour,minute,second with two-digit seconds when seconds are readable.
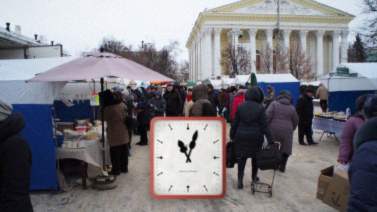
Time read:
11,03
